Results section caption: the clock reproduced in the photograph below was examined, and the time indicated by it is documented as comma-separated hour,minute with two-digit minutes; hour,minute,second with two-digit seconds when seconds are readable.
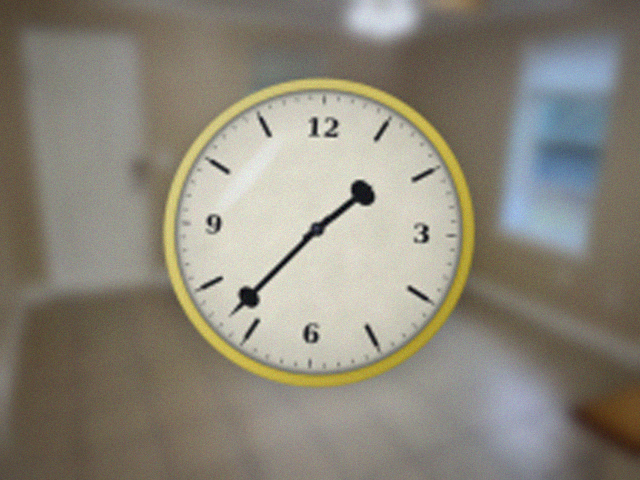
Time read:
1,37
